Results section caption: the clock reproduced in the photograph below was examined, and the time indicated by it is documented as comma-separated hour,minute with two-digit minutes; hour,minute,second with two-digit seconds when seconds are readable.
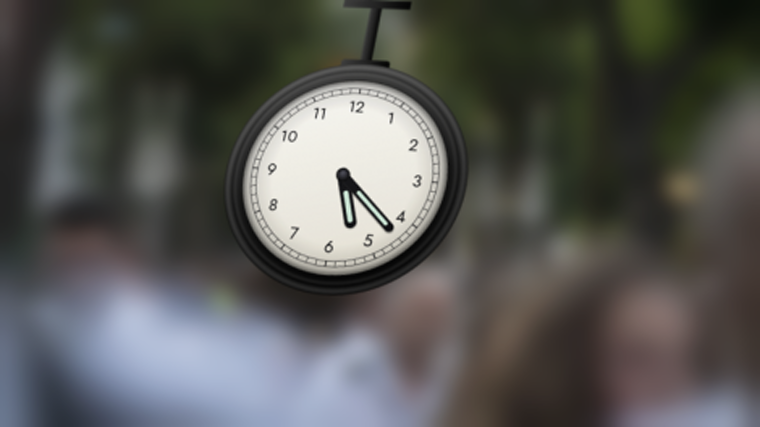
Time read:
5,22
